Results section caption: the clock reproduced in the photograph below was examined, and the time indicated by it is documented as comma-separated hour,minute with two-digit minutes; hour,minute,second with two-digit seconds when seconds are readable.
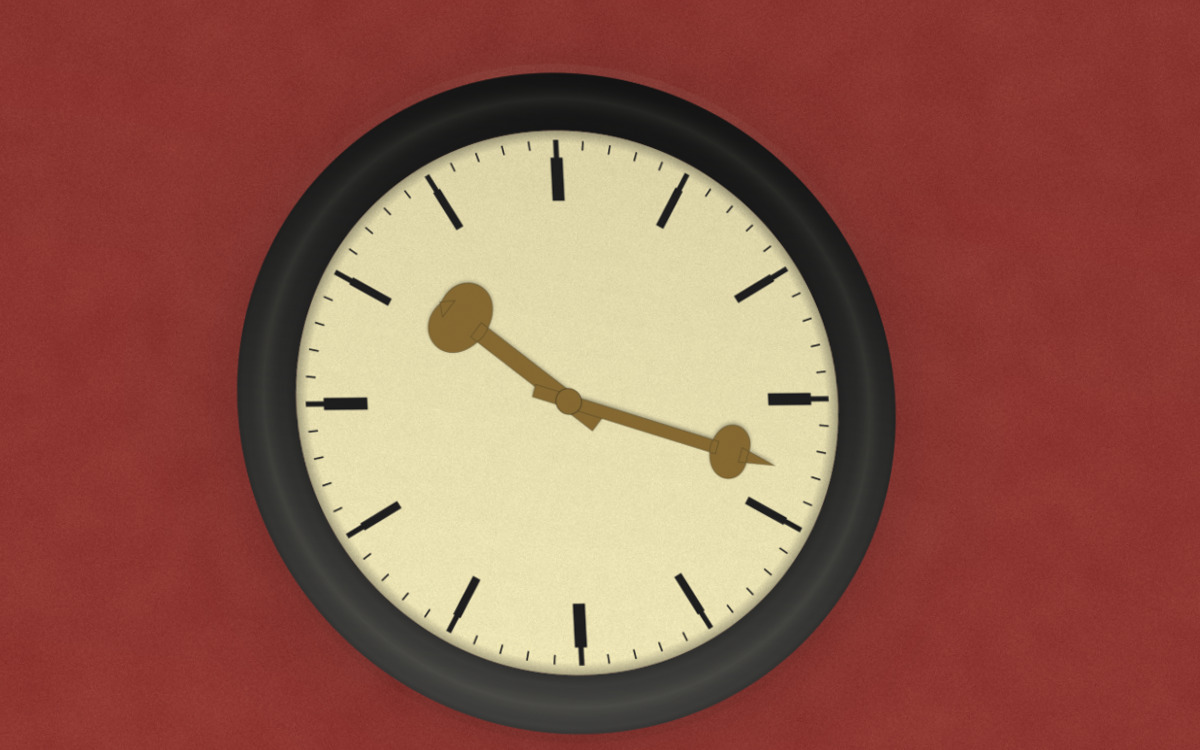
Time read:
10,18
